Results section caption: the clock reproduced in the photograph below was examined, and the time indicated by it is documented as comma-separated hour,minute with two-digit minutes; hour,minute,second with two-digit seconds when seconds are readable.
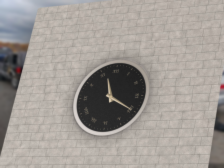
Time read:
11,20
